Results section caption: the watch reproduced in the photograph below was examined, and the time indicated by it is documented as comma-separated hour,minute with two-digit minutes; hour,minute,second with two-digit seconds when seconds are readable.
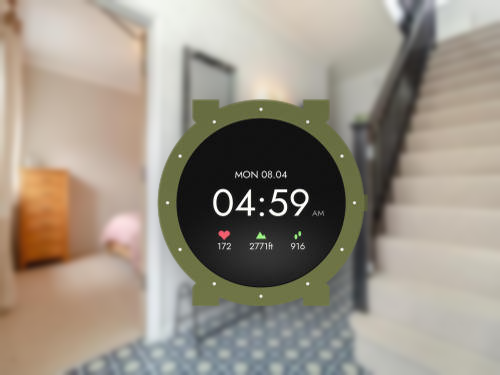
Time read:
4,59
